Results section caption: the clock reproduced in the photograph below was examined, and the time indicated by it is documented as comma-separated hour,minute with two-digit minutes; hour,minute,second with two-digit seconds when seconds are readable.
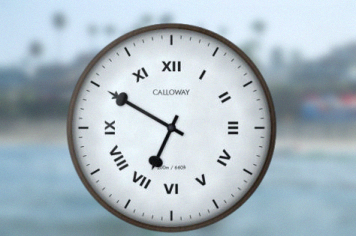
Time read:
6,50
